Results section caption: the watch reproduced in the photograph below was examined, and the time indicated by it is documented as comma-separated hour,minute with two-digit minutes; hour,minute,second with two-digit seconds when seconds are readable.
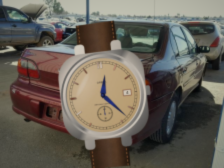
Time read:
12,23
